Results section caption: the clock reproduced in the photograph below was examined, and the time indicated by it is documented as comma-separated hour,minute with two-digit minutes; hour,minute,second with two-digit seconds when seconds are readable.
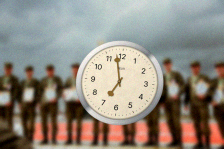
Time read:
6,58
